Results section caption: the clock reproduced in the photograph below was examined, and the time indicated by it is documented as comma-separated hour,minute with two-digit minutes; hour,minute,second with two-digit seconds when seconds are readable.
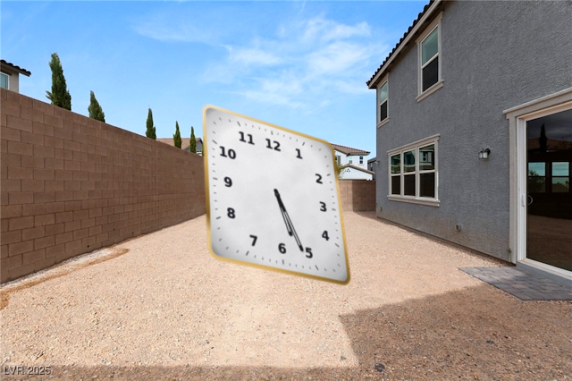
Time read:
5,26
